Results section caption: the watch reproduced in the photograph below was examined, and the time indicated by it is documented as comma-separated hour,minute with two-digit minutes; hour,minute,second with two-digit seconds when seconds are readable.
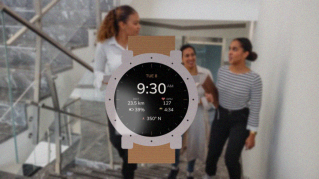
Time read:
9,30
